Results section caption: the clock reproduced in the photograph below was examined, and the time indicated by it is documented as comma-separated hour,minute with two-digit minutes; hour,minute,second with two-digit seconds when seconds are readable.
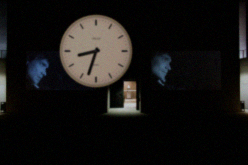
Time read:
8,33
